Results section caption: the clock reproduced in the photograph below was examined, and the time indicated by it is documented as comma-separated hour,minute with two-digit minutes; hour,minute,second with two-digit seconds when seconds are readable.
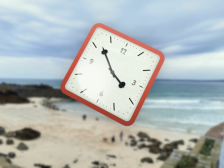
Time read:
3,52
